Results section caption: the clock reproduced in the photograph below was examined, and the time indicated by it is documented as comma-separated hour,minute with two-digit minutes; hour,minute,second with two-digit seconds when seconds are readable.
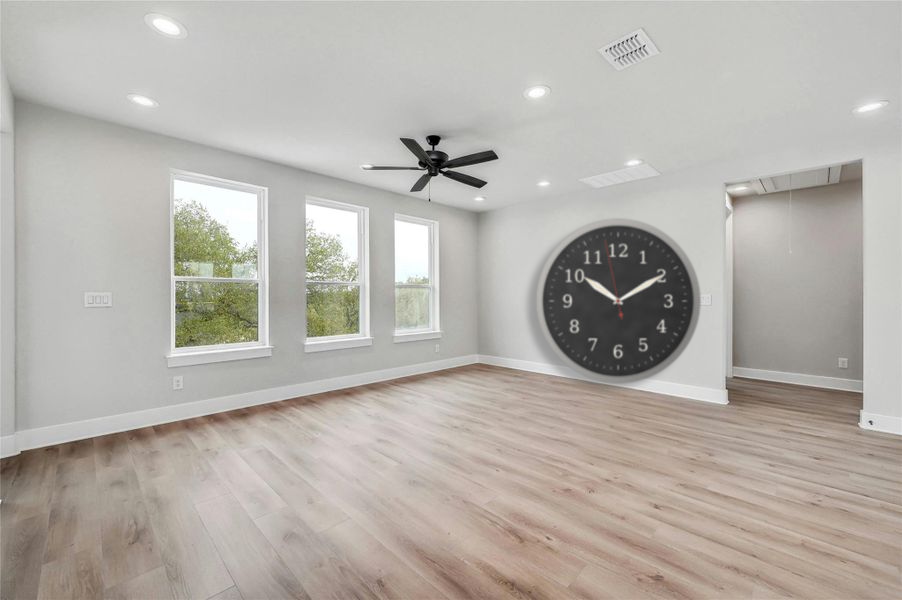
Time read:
10,09,58
